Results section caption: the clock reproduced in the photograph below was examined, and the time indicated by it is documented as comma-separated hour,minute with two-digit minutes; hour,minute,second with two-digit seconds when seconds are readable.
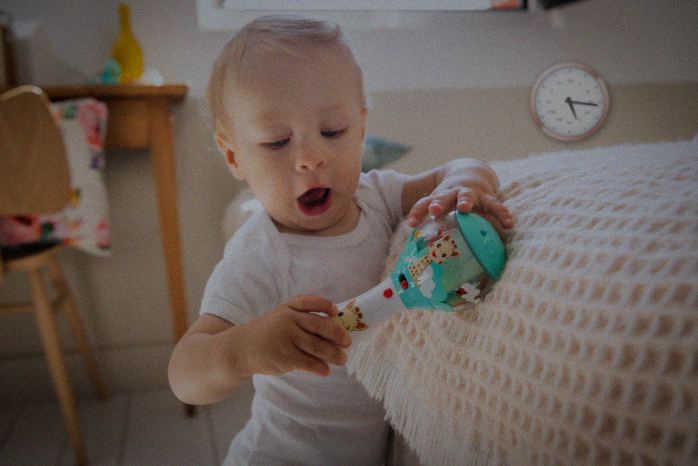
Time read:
5,16
